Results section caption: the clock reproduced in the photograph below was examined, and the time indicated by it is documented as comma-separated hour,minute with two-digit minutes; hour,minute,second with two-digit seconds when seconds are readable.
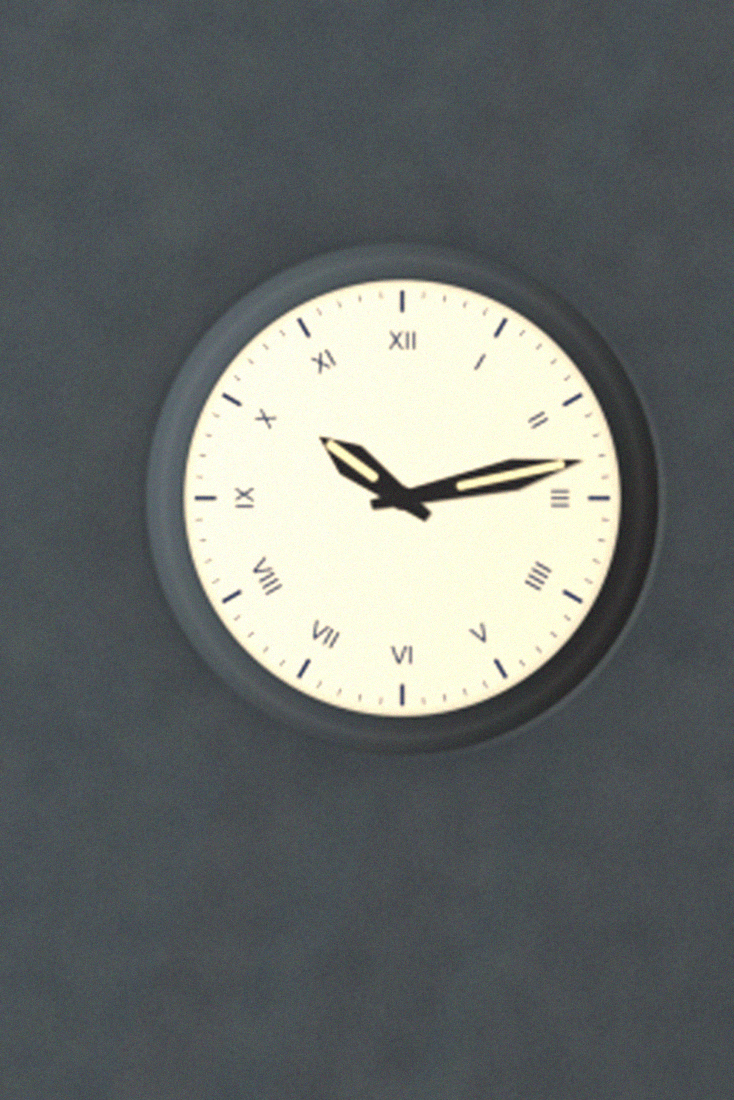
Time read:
10,13
